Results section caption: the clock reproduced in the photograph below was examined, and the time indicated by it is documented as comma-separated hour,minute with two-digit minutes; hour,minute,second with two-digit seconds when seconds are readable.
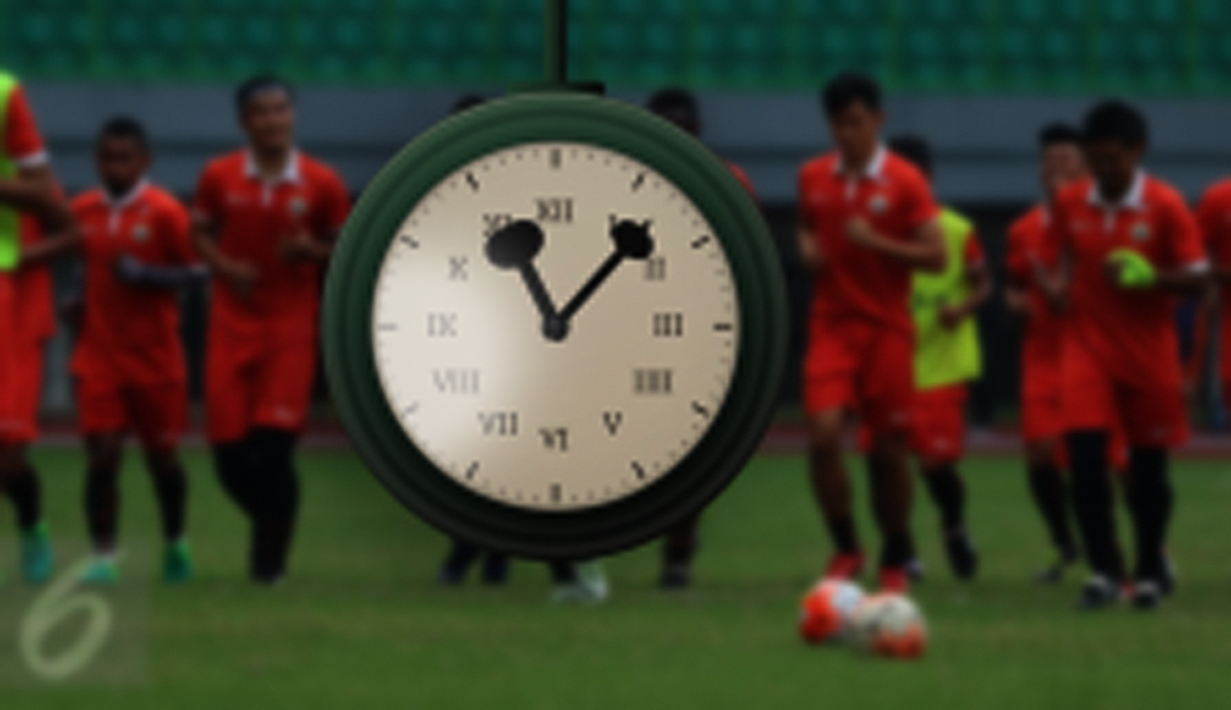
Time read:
11,07
